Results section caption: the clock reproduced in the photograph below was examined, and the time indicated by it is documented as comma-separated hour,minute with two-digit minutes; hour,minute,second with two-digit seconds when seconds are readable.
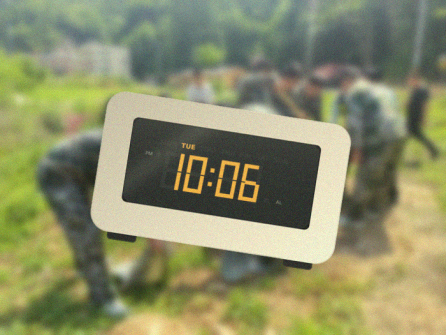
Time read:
10,06
